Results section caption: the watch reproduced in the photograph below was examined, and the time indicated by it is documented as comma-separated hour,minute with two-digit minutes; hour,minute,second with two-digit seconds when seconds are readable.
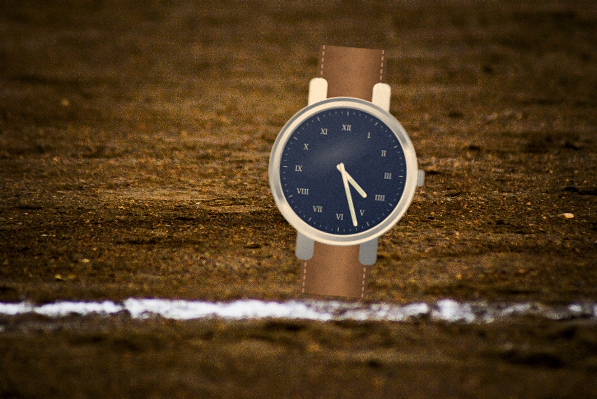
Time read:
4,27
